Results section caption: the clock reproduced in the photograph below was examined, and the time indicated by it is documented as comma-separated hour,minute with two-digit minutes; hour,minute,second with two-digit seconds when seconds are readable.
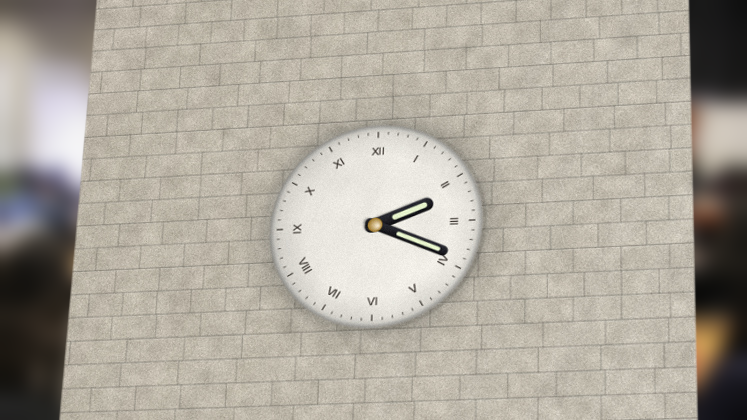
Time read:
2,19
